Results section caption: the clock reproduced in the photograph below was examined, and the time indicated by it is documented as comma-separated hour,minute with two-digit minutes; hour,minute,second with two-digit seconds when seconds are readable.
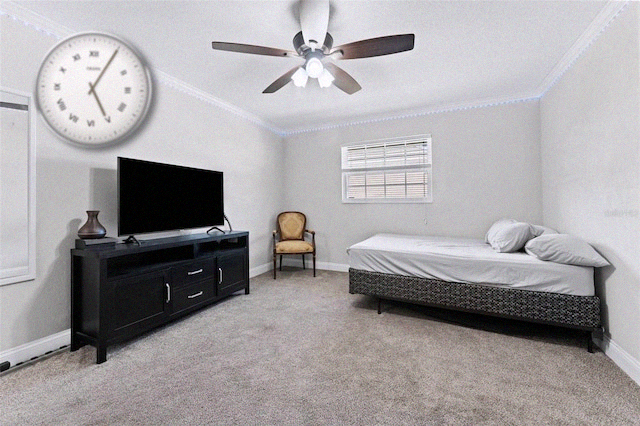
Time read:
5,05
